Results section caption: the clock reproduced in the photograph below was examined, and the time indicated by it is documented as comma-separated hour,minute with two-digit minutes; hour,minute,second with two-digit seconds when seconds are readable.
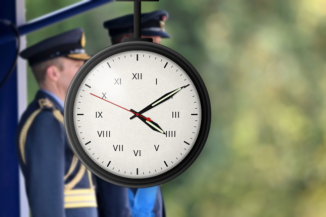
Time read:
4,09,49
